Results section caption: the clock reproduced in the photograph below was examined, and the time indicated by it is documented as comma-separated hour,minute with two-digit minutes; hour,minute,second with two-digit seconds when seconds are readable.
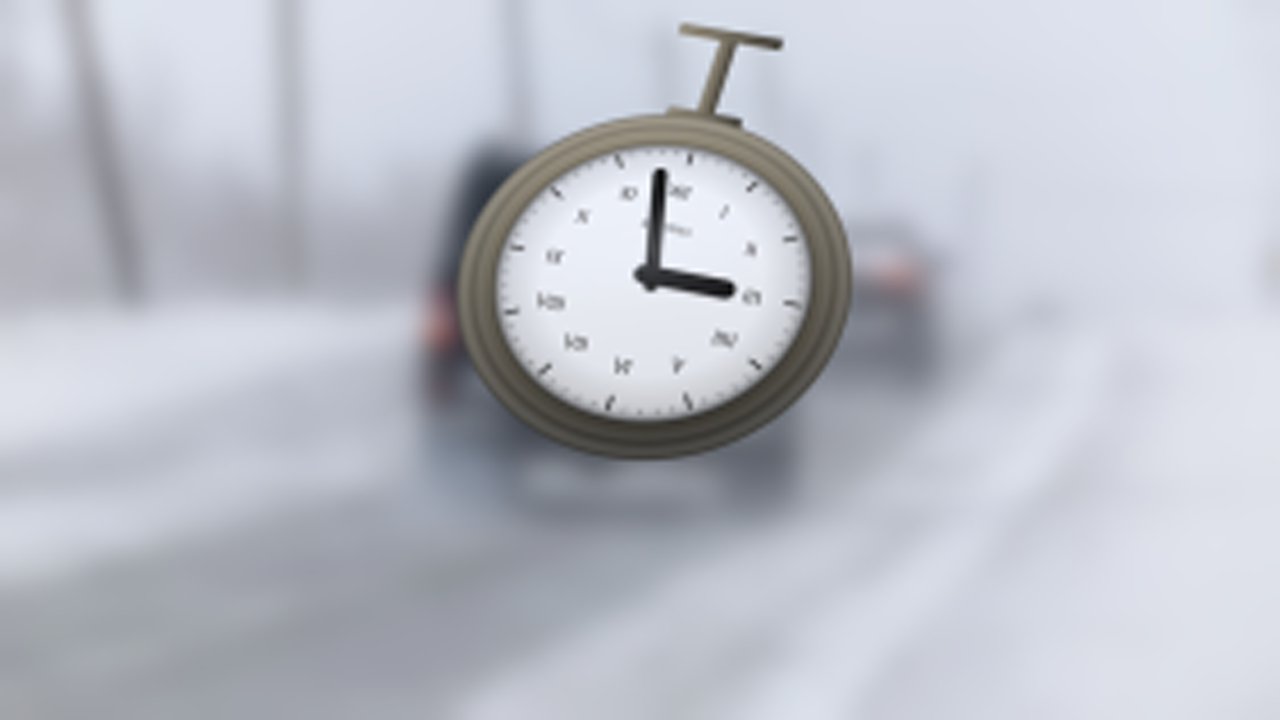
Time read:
2,58
